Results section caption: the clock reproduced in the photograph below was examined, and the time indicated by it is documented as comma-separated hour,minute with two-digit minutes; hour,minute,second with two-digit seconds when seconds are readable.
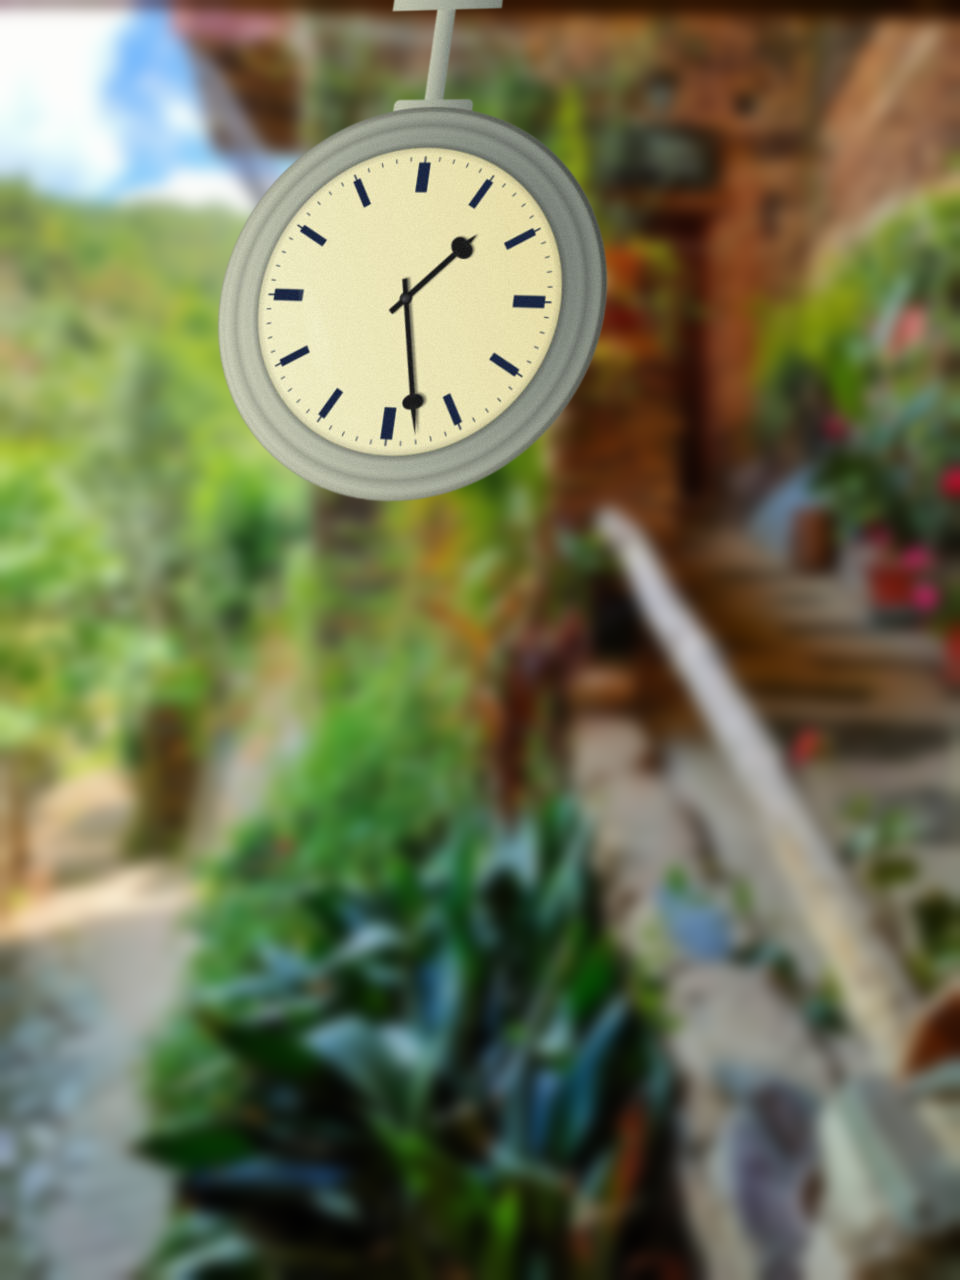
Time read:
1,28
